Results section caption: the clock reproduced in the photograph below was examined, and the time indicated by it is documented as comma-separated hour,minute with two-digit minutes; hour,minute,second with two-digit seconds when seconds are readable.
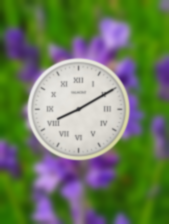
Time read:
8,10
